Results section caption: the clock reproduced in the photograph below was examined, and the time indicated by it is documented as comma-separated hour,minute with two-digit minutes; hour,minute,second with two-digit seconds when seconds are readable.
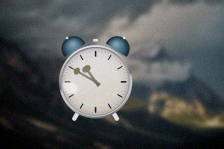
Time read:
10,50
